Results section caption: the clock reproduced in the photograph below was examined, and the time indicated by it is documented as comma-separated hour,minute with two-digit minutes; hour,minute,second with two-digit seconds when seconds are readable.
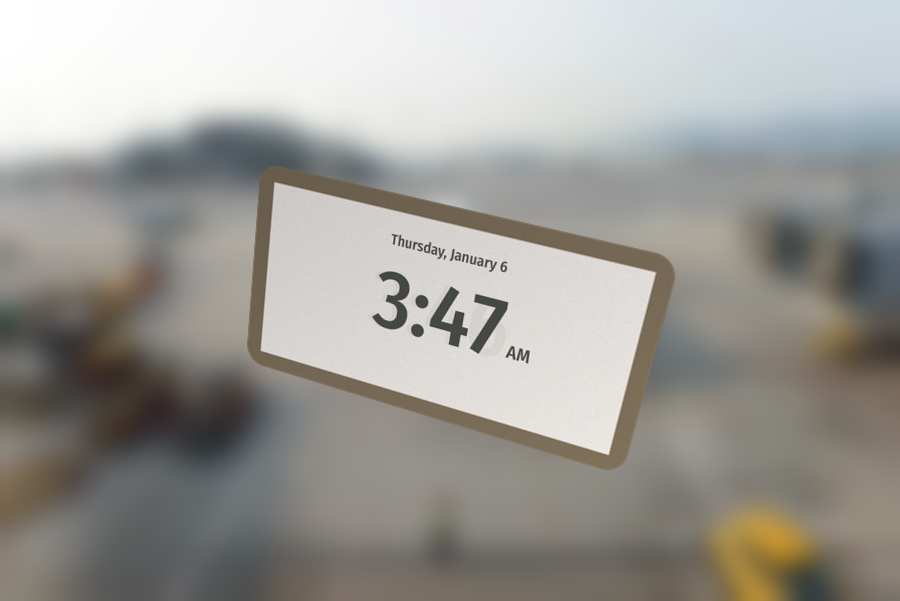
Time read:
3,47
